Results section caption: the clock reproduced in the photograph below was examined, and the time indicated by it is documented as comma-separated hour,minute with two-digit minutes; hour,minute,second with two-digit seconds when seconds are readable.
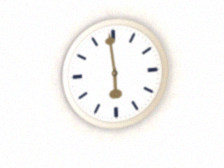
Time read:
5,59
